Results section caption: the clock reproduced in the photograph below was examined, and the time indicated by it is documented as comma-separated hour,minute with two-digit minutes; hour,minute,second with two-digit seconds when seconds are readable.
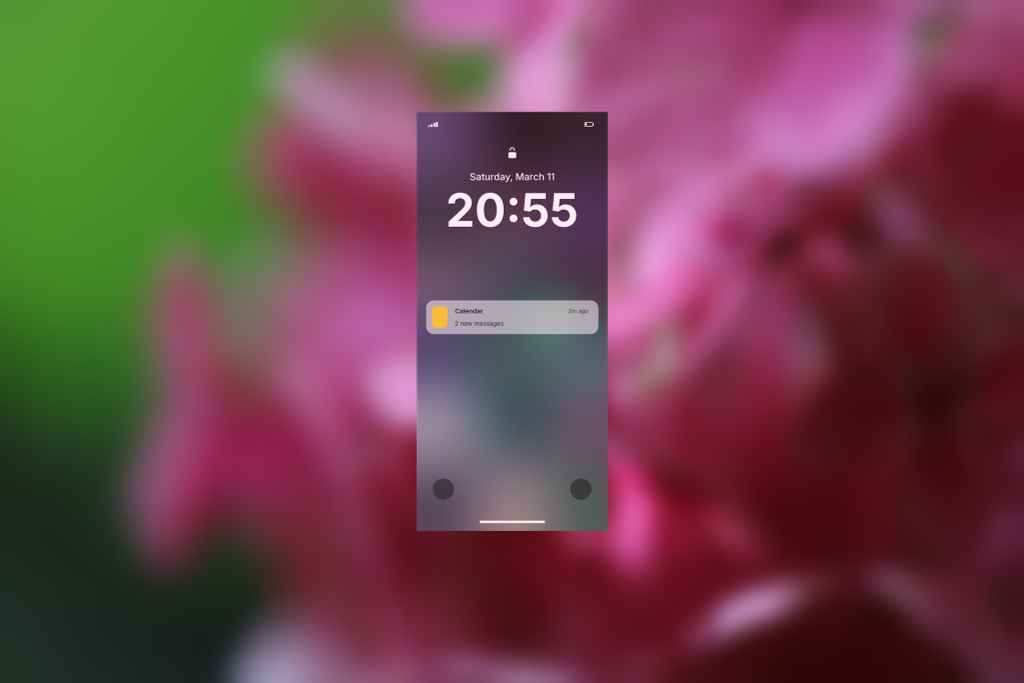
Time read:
20,55
